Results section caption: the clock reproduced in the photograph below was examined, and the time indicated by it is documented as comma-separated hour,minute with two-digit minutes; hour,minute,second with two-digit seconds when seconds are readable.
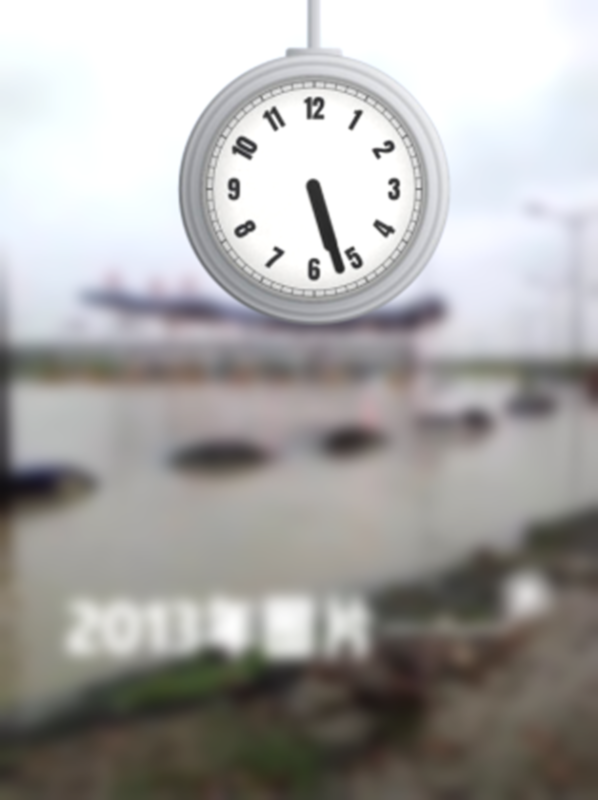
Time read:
5,27
